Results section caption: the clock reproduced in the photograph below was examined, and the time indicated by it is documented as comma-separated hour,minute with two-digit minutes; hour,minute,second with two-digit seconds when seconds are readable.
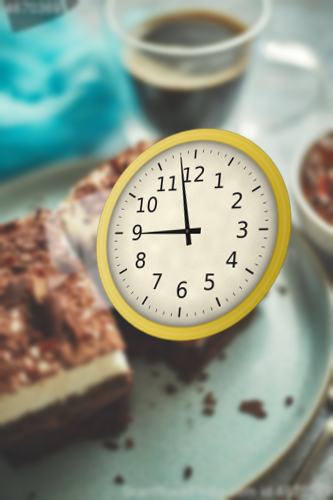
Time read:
8,58
